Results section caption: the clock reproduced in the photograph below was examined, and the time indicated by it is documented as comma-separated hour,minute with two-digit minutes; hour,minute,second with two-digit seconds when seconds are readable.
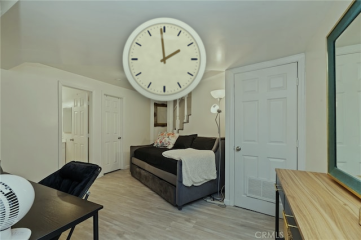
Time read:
1,59
